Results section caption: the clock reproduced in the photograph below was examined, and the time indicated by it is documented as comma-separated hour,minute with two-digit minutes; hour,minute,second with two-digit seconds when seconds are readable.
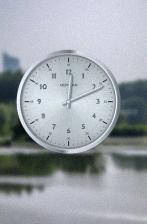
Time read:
12,11
